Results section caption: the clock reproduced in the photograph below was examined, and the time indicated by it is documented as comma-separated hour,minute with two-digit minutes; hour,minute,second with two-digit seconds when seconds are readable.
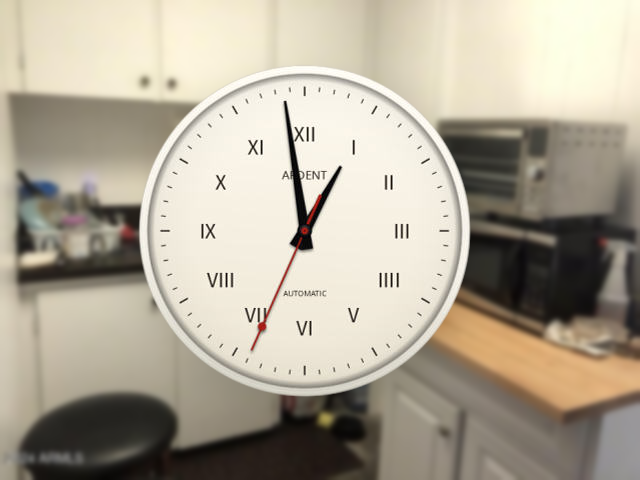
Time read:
12,58,34
